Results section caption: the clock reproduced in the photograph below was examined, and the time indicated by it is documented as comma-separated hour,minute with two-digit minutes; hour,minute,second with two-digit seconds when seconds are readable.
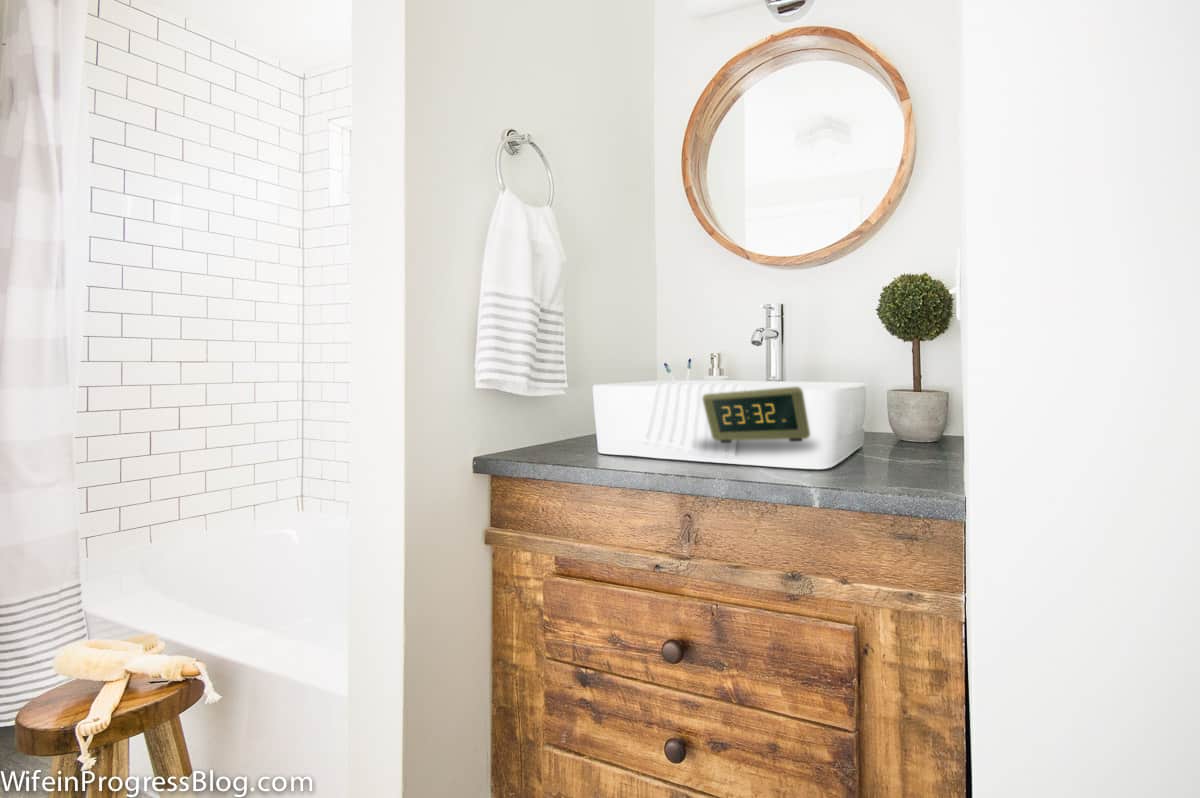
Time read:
23,32
